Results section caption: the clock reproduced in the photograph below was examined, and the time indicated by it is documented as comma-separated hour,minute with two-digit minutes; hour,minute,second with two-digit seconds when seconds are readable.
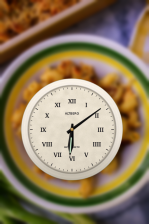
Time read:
6,09
